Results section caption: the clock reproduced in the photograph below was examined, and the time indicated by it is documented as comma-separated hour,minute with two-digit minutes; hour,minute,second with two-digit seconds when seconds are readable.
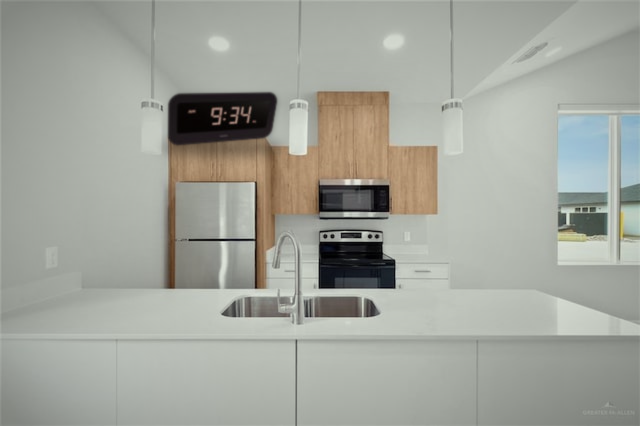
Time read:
9,34
